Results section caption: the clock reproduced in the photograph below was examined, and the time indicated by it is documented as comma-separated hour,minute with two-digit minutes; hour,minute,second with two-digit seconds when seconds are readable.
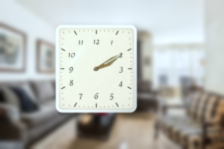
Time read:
2,10
